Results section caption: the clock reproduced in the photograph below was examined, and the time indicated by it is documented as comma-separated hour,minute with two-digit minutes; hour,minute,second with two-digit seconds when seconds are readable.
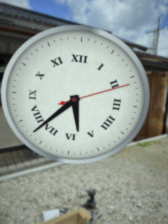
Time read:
5,37,11
